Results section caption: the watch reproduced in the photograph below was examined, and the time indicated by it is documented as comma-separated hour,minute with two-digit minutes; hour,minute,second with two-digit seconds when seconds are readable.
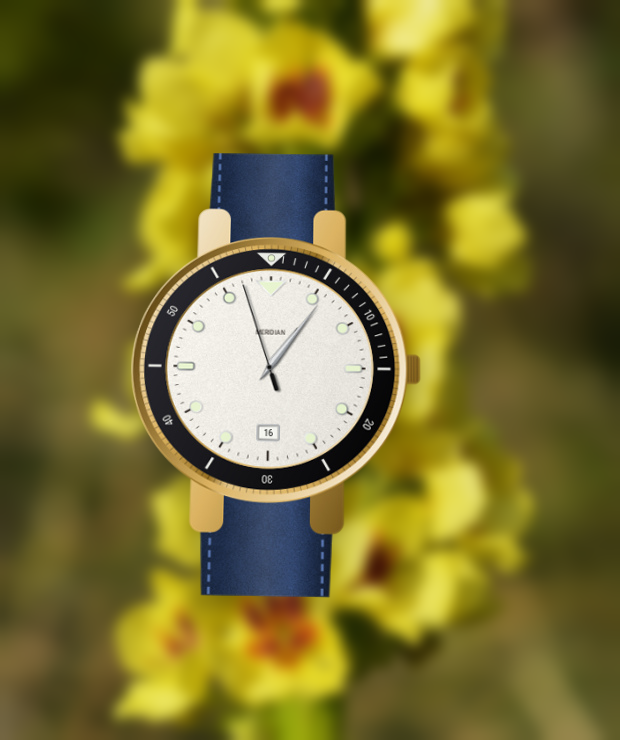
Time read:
1,05,57
